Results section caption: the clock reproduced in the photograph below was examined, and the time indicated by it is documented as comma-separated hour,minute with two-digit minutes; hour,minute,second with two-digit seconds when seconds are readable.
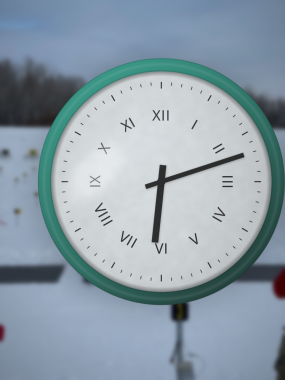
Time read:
6,12
